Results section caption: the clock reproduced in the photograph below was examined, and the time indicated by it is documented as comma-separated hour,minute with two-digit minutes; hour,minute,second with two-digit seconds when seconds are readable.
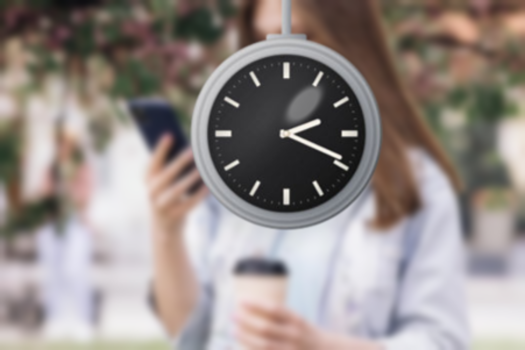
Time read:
2,19
